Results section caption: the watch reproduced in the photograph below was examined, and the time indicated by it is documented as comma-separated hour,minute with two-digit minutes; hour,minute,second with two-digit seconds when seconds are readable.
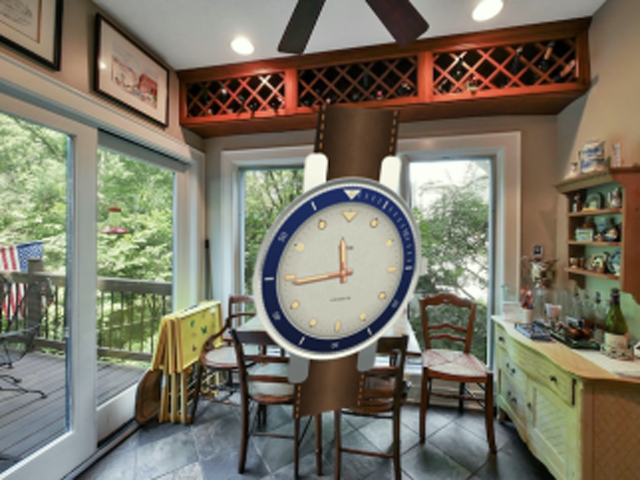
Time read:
11,44
